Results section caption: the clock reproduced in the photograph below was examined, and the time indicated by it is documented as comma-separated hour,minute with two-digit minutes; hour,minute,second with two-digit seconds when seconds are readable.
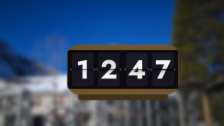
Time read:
12,47
